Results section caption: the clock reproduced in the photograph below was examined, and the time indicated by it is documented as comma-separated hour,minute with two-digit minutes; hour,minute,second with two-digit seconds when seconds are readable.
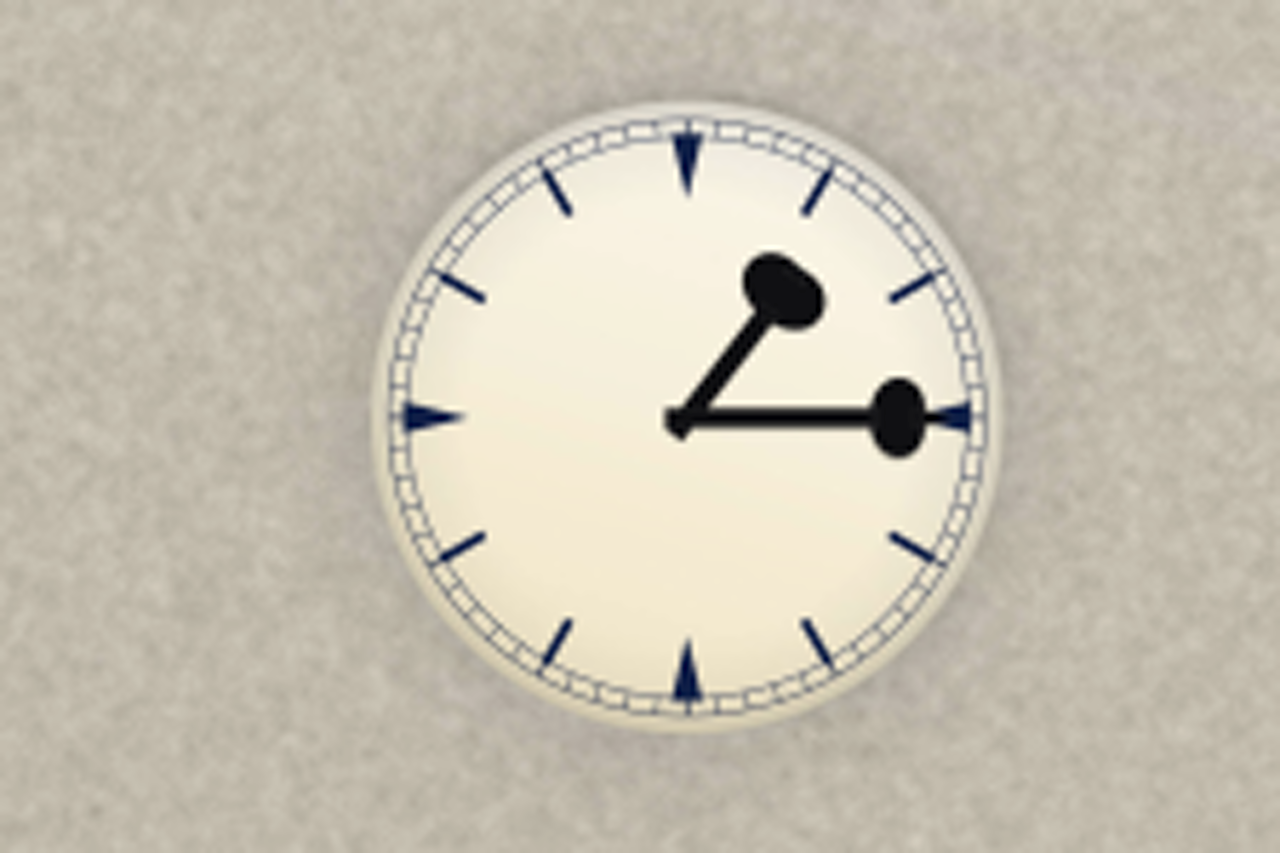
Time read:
1,15
